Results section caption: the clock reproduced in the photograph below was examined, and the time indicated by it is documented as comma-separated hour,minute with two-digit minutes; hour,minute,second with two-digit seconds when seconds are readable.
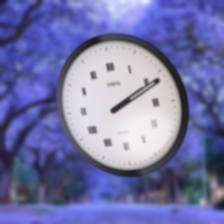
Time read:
2,11
